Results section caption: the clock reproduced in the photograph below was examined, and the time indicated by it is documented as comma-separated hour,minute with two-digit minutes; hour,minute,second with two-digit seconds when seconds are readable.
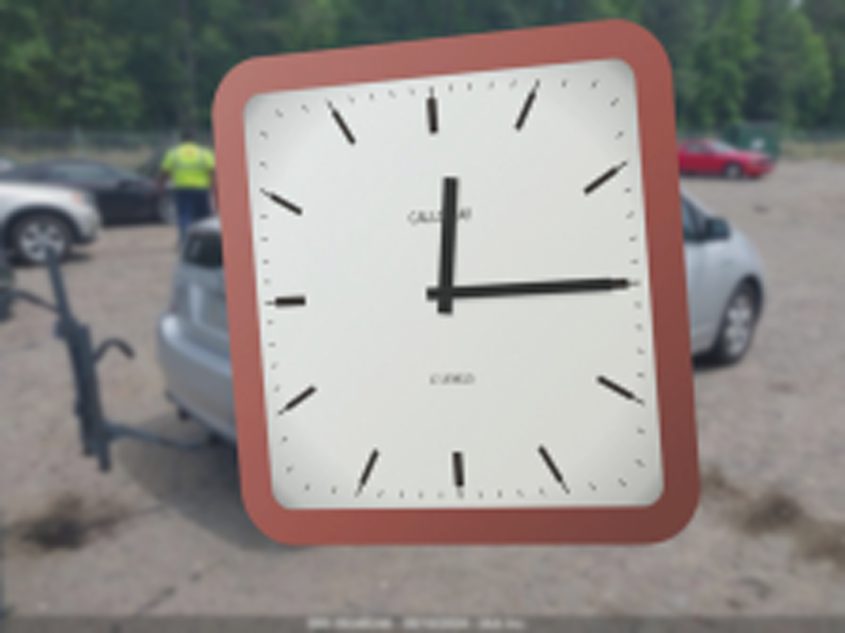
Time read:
12,15
